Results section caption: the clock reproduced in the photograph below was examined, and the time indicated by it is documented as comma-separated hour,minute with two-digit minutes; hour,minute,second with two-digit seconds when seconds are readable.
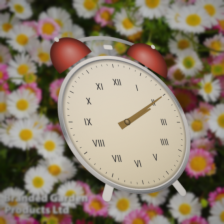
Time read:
2,10
